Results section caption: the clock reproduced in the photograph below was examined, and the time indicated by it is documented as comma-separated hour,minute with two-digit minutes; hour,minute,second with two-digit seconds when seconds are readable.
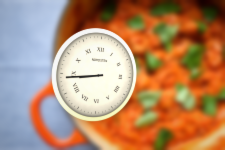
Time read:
8,44
